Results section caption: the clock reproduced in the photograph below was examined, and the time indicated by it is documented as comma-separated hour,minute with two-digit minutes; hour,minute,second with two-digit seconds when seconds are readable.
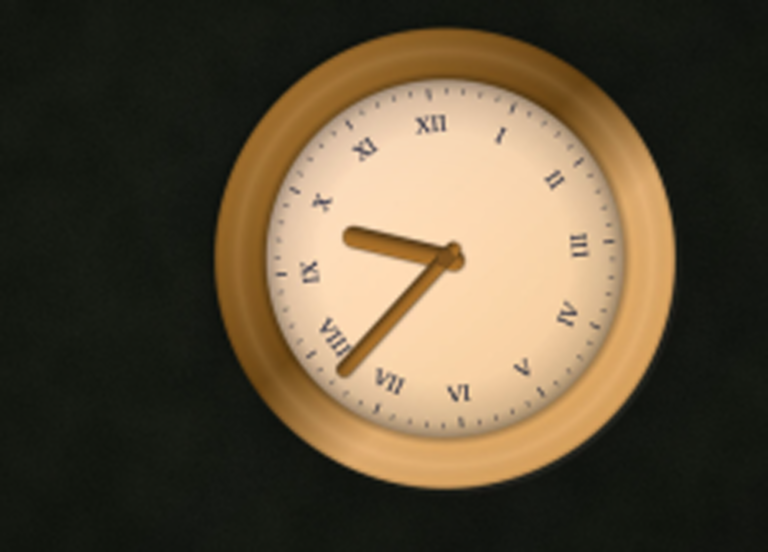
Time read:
9,38
